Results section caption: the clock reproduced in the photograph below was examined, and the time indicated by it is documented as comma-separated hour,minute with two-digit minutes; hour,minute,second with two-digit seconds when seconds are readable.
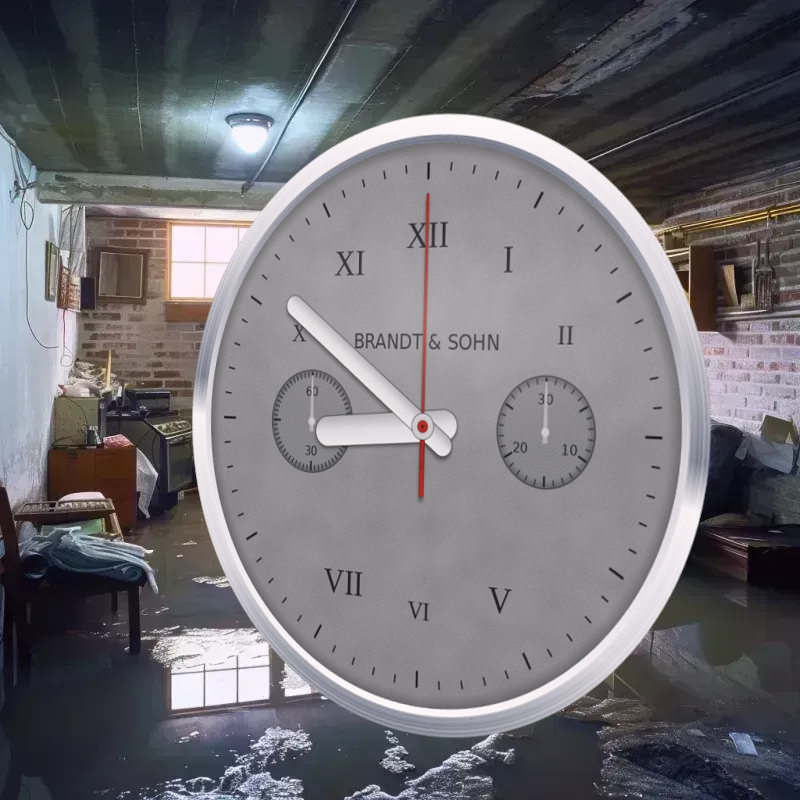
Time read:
8,51,00
